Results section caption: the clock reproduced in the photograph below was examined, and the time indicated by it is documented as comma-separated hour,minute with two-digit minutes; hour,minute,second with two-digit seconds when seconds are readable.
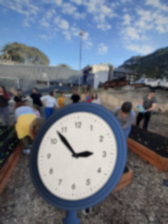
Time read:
2,53
